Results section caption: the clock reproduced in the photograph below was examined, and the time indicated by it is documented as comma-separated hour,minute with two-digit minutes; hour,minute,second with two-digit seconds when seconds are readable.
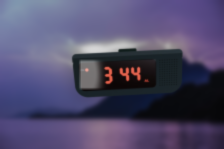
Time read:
3,44
